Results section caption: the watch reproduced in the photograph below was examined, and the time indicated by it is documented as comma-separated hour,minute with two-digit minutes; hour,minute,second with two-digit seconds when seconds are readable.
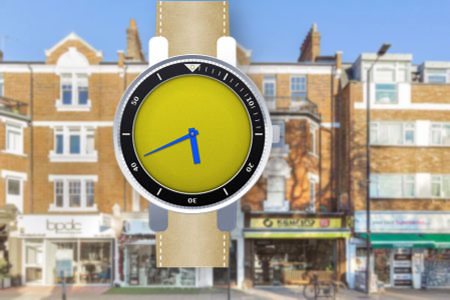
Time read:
5,41
